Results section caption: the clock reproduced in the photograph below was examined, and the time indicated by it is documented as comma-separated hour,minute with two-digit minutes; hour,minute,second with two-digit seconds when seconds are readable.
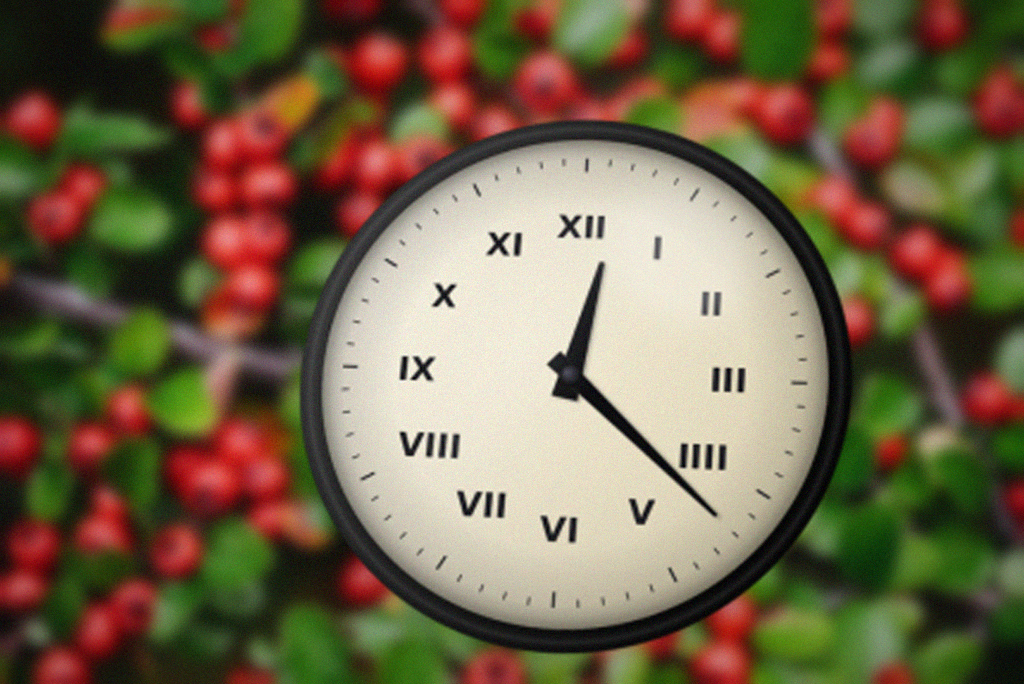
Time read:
12,22
